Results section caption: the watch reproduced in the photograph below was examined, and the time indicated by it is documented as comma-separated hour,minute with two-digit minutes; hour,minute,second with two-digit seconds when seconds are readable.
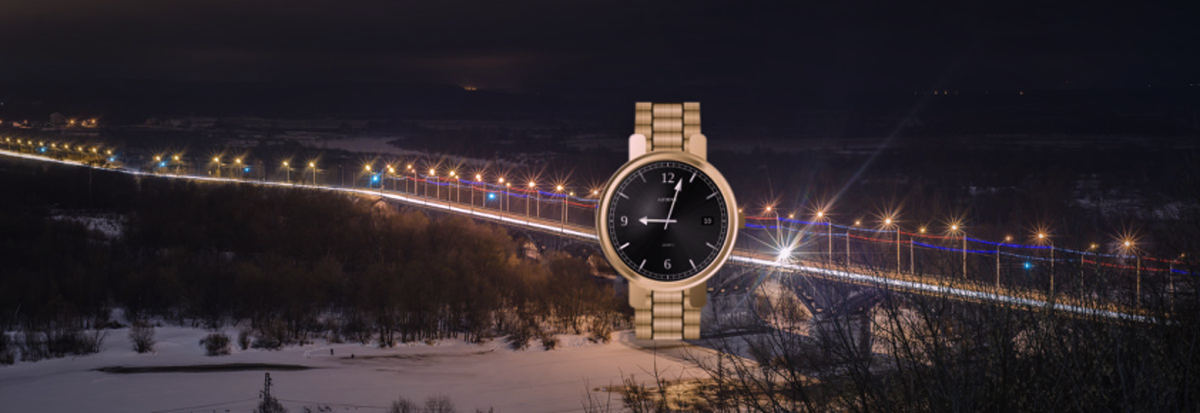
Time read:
9,03
